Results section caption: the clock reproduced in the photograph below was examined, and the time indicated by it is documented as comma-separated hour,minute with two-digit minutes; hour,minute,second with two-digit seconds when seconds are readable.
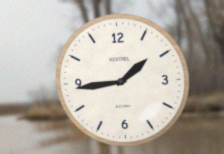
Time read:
1,44
